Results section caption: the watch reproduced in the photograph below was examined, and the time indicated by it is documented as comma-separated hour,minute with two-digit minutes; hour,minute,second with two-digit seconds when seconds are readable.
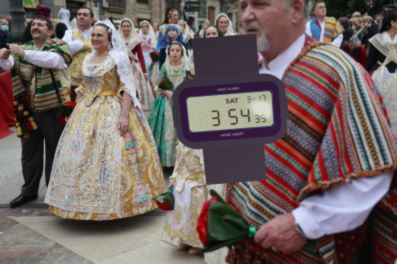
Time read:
3,54
